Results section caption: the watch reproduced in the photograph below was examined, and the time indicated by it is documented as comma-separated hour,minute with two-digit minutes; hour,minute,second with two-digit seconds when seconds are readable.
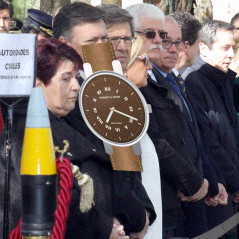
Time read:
7,19
